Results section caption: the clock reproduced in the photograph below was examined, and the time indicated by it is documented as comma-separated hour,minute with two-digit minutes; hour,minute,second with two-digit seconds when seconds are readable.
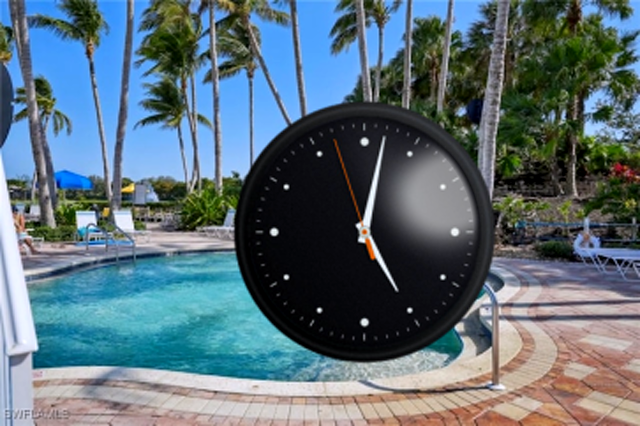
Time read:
5,01,57
